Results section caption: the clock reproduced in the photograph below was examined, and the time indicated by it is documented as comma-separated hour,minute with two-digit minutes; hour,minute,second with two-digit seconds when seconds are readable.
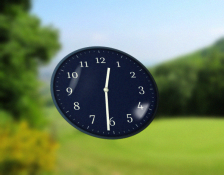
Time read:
12,31
